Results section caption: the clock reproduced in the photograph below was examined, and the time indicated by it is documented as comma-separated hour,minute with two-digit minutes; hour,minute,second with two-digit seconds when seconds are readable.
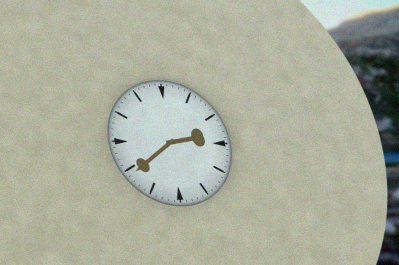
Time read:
2,39
